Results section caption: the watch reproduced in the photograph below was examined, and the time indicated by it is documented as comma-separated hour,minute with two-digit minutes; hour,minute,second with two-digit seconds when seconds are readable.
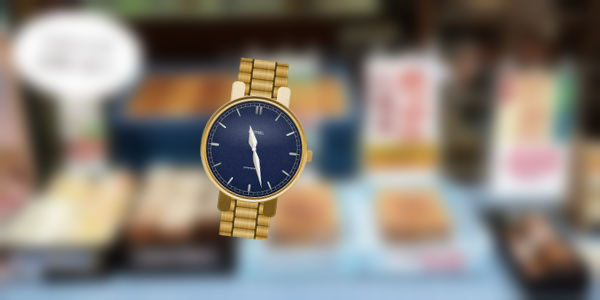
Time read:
11,27
